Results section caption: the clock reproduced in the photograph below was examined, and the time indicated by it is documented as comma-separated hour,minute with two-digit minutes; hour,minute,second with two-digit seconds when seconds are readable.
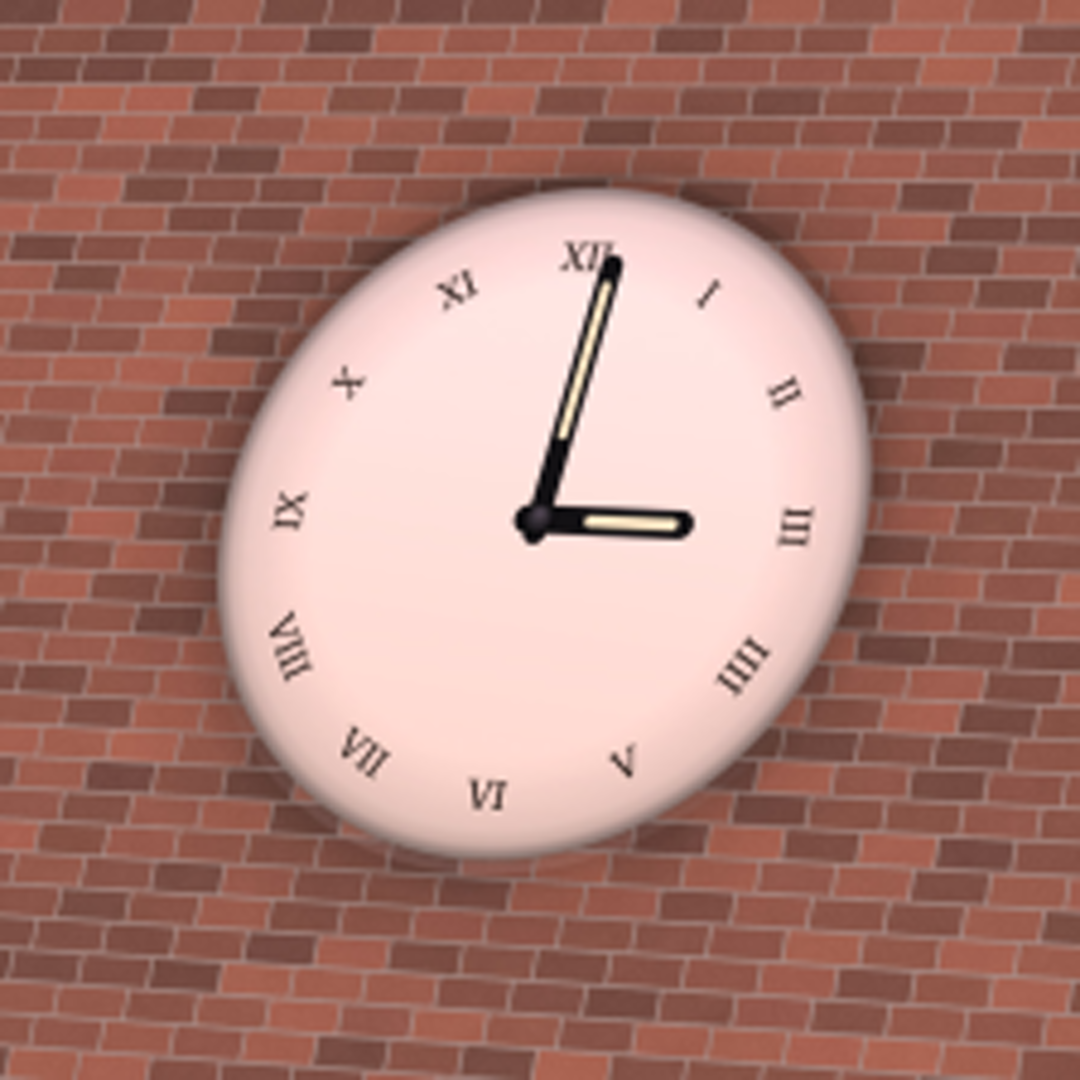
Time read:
3,01
